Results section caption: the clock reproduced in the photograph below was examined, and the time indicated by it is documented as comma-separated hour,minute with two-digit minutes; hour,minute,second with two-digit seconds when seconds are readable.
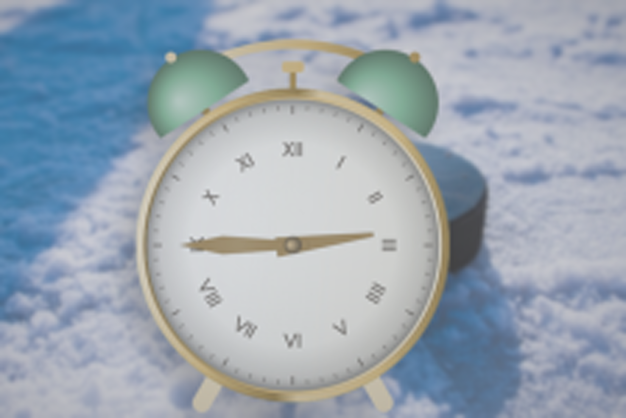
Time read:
2,45
